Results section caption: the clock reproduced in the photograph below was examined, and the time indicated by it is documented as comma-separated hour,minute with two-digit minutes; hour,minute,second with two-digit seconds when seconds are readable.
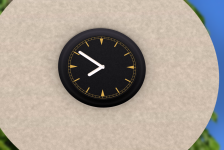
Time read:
7,51
